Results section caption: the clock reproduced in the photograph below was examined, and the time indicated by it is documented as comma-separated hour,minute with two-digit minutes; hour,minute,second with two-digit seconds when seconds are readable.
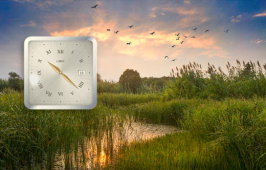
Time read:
10,22
